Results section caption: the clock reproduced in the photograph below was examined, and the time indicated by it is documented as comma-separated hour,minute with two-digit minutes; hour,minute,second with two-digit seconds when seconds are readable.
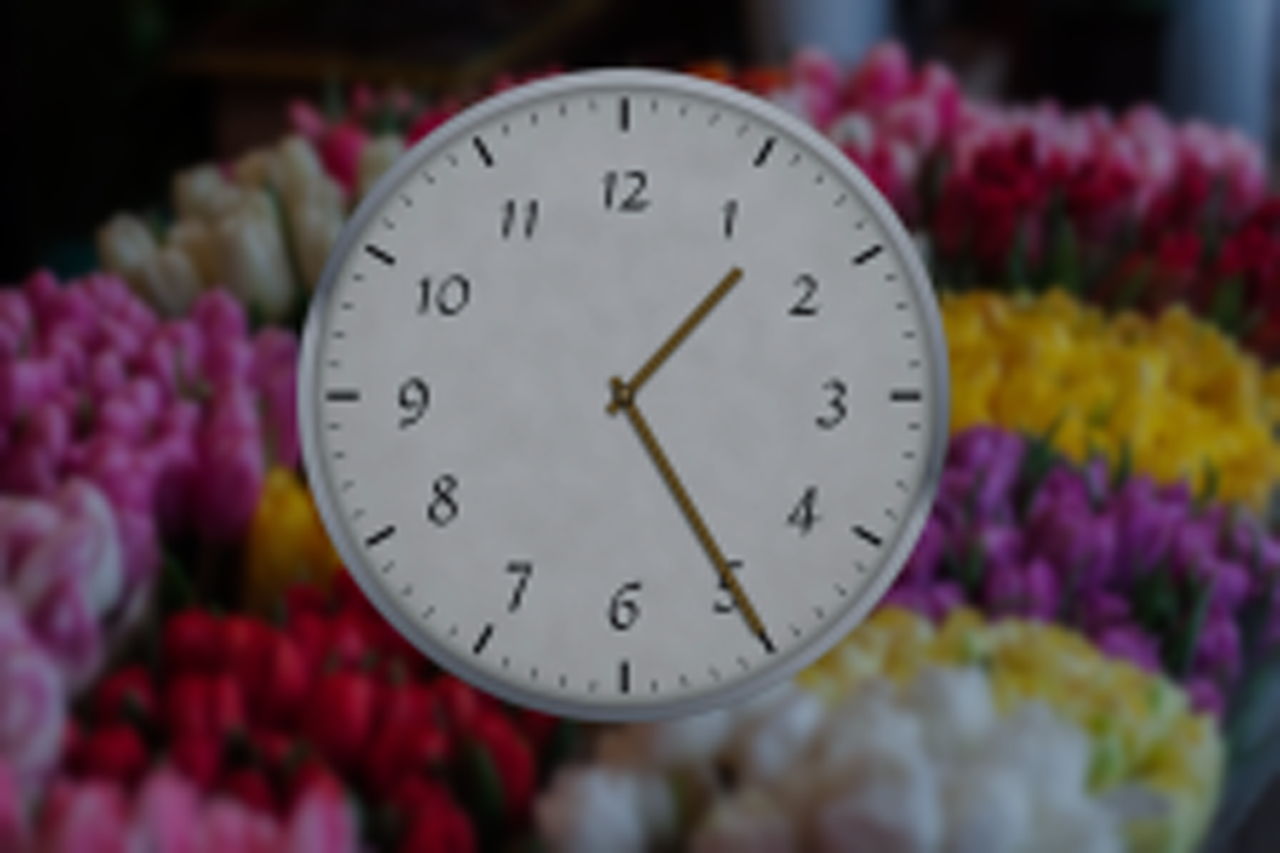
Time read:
1,25
